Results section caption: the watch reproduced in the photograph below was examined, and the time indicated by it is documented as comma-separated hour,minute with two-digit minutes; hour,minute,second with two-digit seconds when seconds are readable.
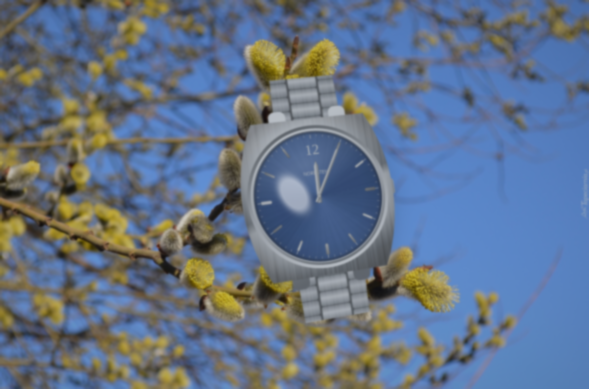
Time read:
12,05
